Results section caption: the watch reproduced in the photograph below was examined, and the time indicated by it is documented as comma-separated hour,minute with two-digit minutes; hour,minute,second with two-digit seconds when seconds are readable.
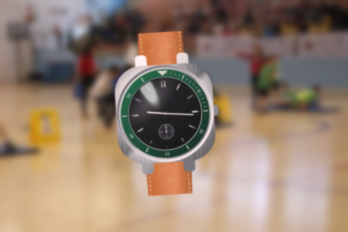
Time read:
9,16
